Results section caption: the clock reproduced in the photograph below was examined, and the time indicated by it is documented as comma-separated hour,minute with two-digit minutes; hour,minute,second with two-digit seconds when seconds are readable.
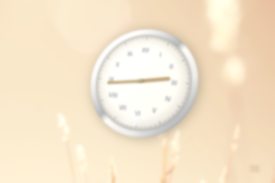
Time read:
2,44
